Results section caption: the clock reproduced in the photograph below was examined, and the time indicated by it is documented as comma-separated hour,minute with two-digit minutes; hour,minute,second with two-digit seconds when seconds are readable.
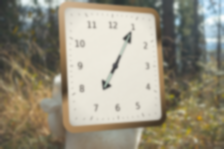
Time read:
7,05
